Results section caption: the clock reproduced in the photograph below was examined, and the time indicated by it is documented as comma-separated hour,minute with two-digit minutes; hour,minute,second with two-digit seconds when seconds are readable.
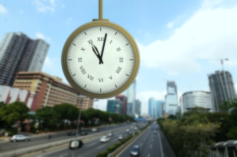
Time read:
11,02
